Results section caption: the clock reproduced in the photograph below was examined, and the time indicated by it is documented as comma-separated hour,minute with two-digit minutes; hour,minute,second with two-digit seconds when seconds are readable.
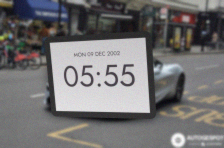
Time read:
5,55
